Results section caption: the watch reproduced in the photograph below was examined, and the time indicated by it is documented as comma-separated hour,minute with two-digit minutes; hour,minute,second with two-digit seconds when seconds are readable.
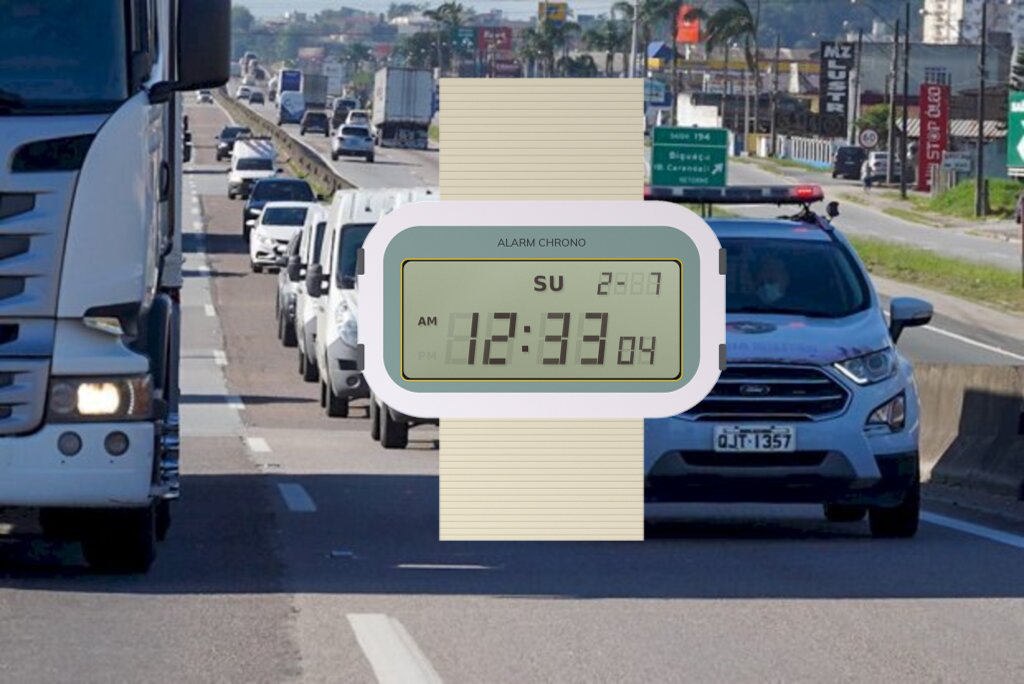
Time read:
12,33,04
